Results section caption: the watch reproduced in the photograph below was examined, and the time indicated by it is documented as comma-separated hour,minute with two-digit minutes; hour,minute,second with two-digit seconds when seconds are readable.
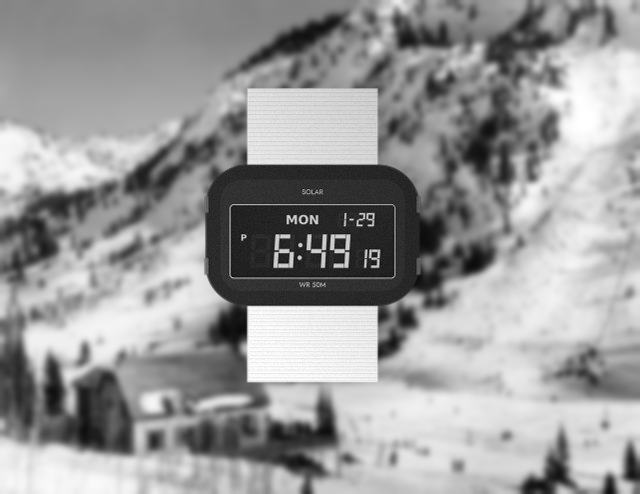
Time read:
6,49,19
